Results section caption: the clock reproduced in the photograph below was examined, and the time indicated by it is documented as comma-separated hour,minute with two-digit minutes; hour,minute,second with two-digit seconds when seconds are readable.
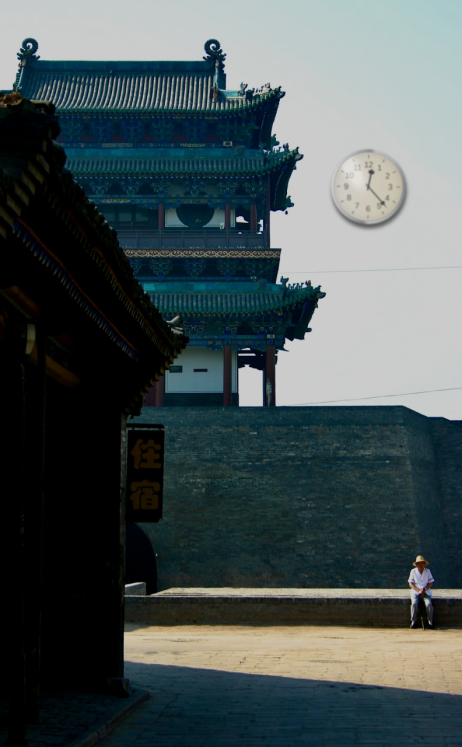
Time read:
12,23
